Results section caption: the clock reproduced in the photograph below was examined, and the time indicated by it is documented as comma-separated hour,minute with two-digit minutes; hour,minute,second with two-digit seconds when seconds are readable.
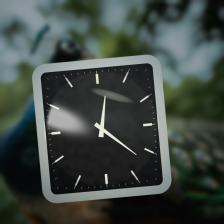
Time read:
12,22
